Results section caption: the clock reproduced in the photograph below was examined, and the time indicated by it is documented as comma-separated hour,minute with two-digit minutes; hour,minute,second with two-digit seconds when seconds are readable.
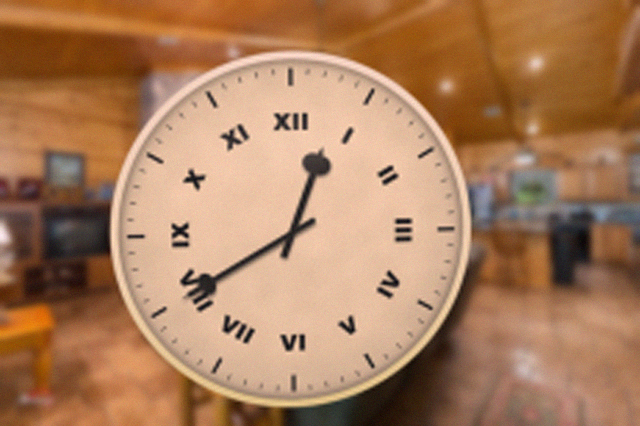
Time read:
12,40
